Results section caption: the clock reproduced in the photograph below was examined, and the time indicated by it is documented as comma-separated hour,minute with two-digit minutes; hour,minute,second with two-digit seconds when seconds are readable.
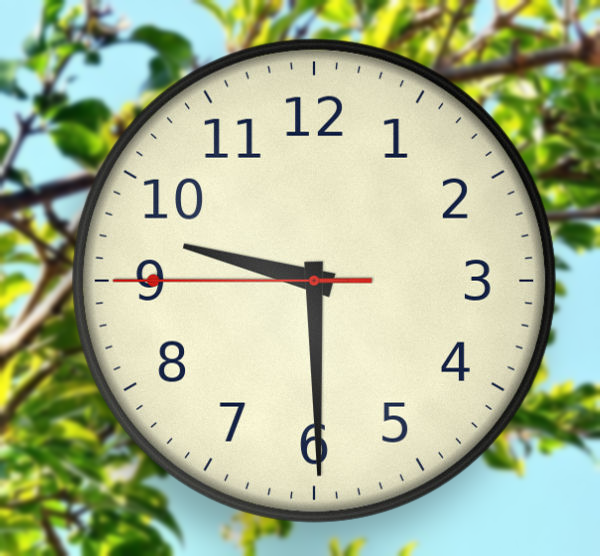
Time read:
9,29,45
